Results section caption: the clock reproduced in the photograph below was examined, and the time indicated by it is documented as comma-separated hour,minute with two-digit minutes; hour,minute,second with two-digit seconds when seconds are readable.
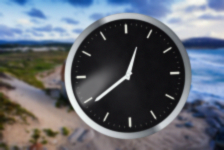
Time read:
12,39
